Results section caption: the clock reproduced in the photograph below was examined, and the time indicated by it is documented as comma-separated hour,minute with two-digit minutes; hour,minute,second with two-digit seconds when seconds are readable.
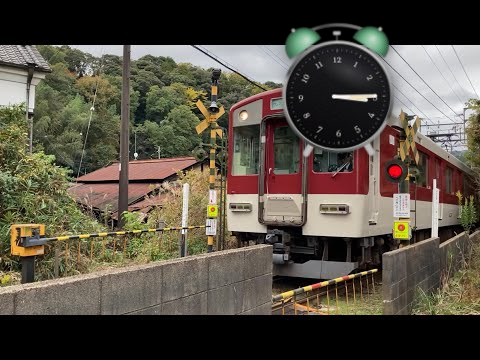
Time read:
3,15
